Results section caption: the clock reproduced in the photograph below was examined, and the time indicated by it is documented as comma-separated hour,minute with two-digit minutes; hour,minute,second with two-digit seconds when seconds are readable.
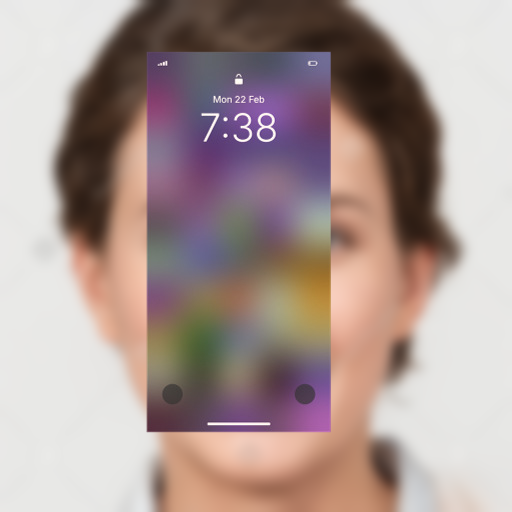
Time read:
7,38
